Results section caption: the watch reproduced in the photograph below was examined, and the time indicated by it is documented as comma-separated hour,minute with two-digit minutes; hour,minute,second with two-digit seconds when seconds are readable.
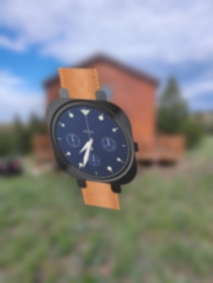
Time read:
7,34
